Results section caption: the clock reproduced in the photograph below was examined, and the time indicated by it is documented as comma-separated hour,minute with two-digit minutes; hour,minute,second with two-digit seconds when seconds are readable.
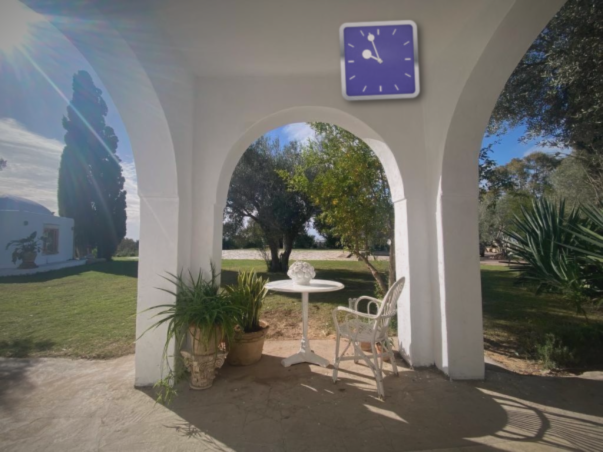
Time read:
9,57
